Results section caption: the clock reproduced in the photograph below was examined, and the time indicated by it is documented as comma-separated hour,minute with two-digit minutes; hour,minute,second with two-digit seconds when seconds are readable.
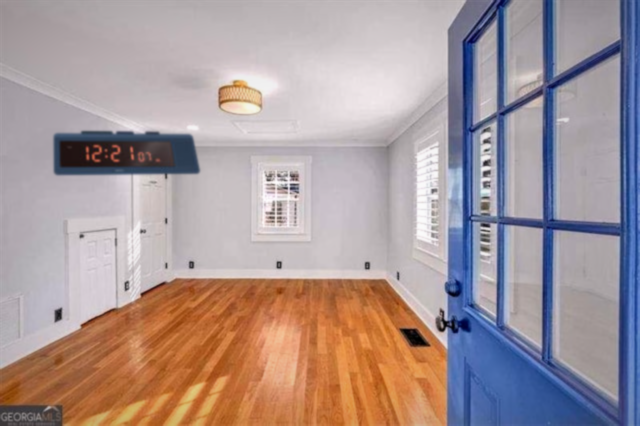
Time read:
12,21
